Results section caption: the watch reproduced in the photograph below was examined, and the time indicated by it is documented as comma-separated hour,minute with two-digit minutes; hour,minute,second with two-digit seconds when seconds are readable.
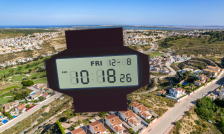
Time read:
10,18,26
